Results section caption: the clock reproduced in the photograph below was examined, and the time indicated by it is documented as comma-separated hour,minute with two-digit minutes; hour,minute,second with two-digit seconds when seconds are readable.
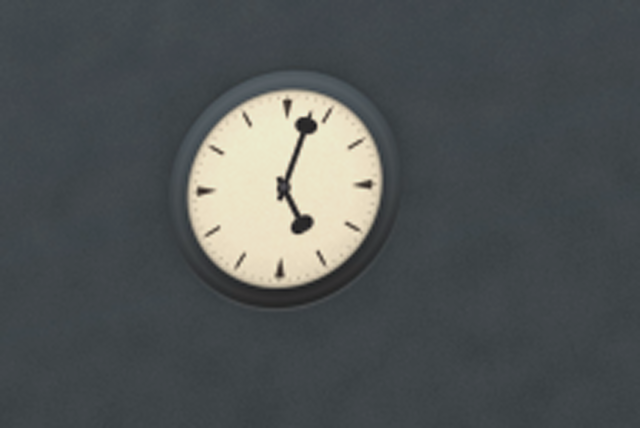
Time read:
5,03
